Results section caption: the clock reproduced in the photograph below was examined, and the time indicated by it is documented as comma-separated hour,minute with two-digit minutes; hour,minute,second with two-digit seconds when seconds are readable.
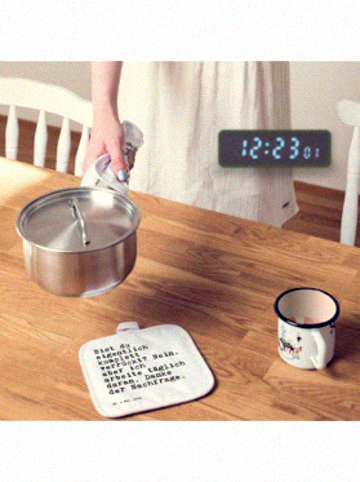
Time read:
12,23,01
